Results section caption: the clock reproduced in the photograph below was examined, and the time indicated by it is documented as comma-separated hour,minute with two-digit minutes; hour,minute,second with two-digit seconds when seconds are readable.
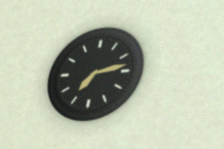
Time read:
7,13
